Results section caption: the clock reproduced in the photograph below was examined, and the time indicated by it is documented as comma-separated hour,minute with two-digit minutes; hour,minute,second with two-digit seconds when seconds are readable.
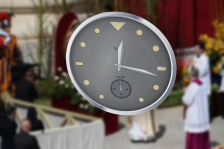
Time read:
12,17
